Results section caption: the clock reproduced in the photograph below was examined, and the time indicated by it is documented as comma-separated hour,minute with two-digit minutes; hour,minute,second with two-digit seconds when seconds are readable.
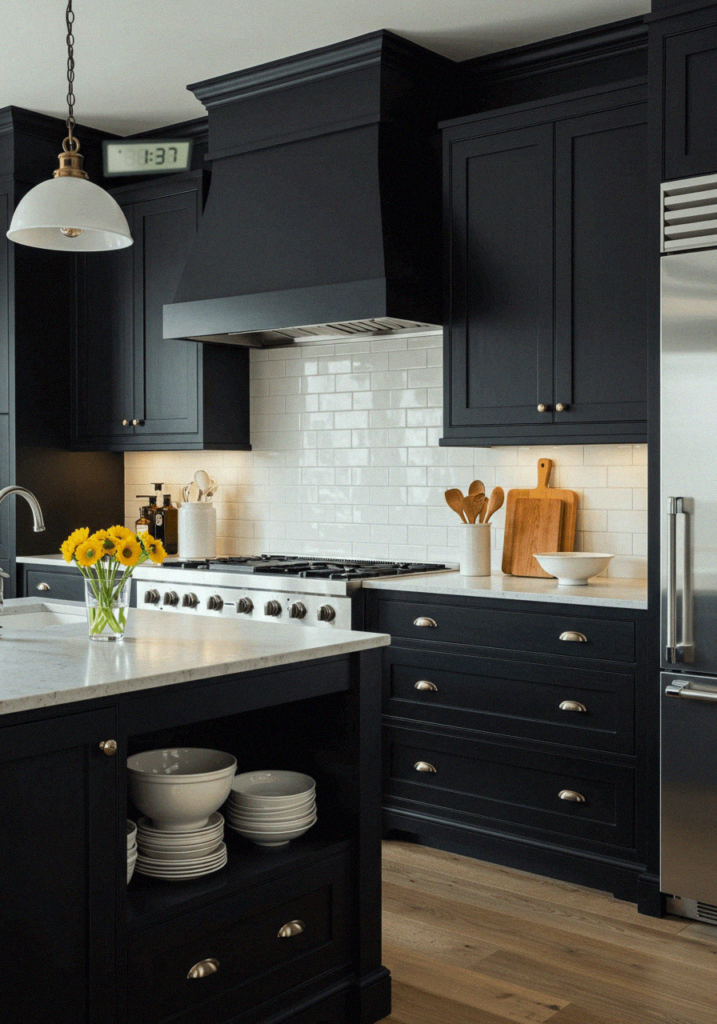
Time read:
1,37
